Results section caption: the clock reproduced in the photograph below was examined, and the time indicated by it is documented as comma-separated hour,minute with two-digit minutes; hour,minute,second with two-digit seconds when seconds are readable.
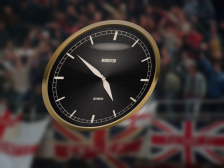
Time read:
4,51
